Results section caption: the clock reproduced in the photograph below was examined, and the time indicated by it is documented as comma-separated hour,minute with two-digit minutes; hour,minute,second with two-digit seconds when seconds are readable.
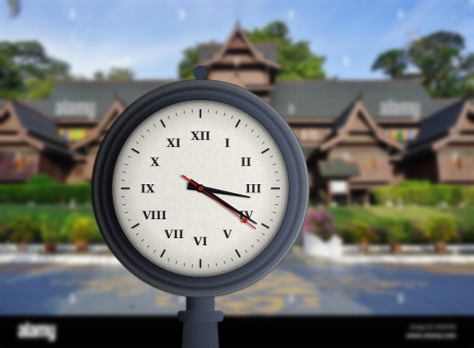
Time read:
3,20,21
